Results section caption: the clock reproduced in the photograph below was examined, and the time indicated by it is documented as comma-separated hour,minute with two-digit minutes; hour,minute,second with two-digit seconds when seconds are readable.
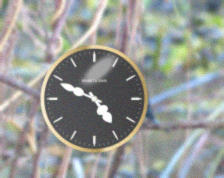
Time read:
4,49
